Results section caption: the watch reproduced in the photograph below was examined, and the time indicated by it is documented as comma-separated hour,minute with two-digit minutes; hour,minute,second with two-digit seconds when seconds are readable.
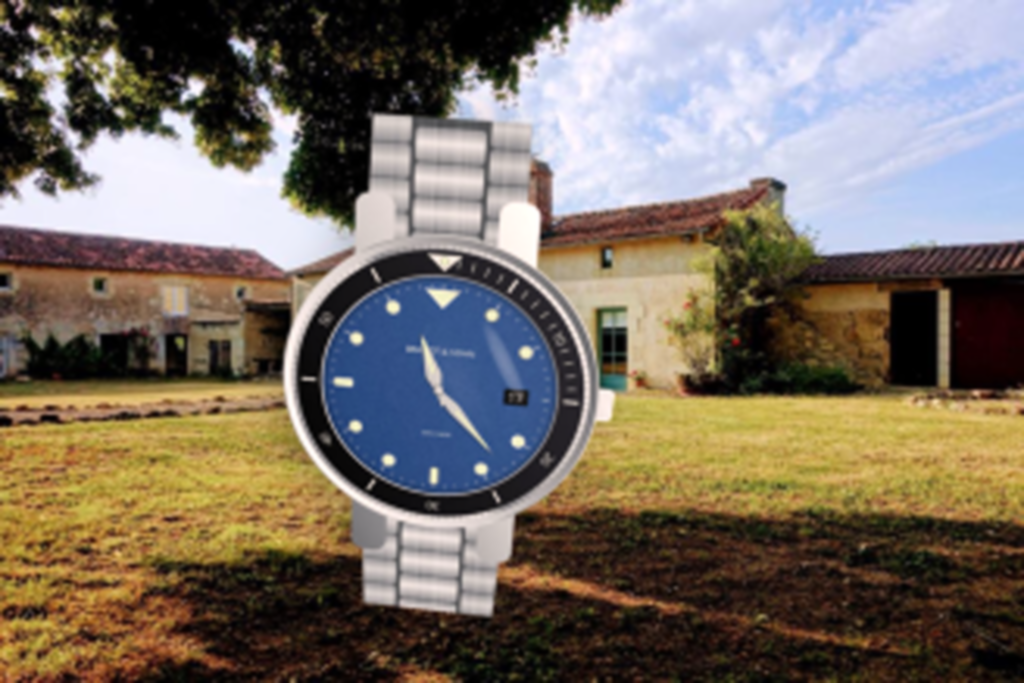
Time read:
11,23
